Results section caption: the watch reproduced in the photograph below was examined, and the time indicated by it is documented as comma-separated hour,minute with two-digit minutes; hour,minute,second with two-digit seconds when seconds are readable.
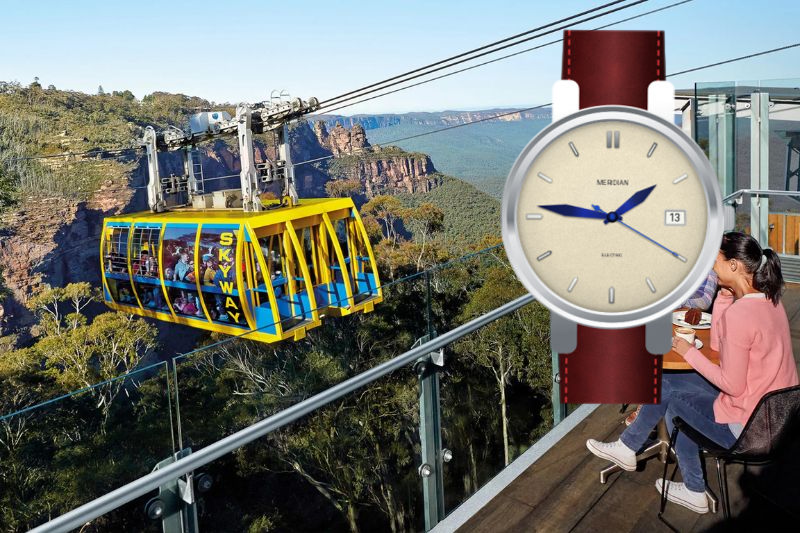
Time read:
1,46,20
